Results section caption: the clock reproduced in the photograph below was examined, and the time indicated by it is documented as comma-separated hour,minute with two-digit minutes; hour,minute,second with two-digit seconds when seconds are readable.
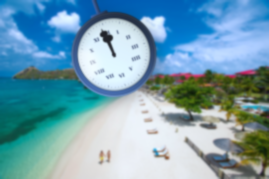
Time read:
11,59
